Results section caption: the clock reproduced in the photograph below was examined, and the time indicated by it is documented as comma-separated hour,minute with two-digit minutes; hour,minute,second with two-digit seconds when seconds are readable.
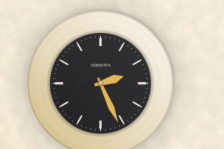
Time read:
2,26
